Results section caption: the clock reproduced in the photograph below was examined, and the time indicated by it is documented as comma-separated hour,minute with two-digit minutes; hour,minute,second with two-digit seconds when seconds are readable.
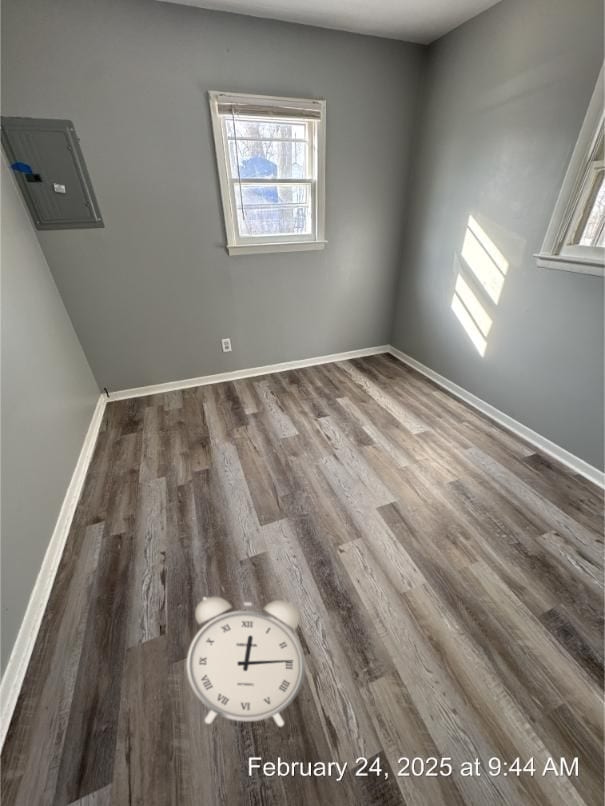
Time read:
12,14
